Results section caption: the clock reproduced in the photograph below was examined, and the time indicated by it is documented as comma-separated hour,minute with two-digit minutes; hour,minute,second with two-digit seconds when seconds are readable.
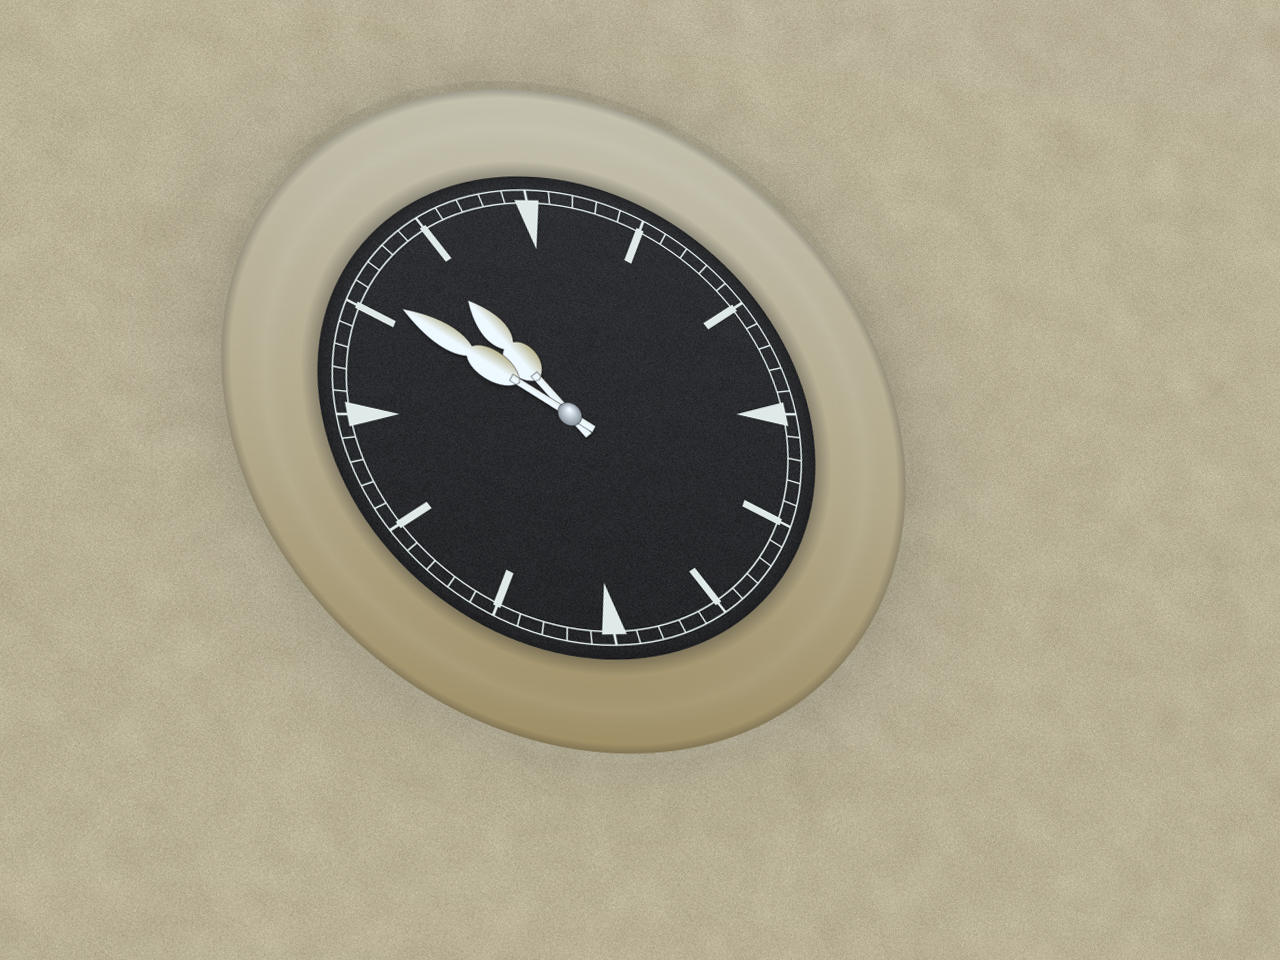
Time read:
10,51
